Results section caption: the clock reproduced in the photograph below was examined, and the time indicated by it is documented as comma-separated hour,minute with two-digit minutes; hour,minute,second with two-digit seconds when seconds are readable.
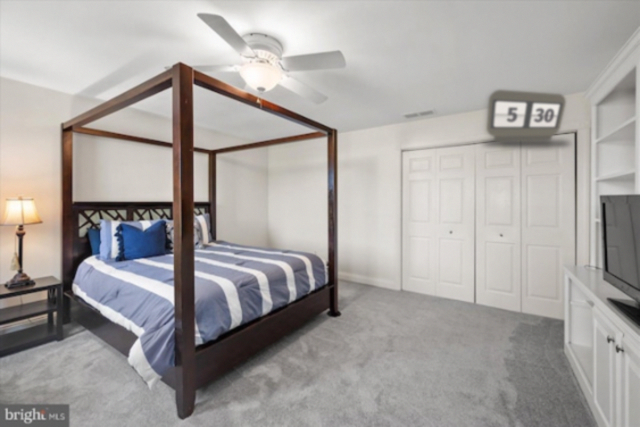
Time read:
5,30
